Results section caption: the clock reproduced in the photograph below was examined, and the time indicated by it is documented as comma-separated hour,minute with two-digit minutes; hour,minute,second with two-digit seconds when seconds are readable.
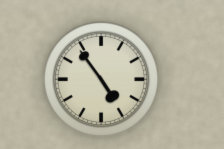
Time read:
4,54
